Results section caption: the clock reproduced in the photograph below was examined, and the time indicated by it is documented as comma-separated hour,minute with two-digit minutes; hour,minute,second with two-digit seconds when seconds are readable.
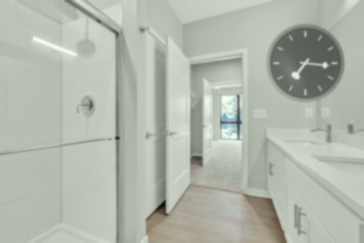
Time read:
7,16
